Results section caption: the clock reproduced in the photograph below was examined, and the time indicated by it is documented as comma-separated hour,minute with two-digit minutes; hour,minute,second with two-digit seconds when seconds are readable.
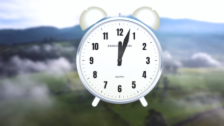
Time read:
12,03
